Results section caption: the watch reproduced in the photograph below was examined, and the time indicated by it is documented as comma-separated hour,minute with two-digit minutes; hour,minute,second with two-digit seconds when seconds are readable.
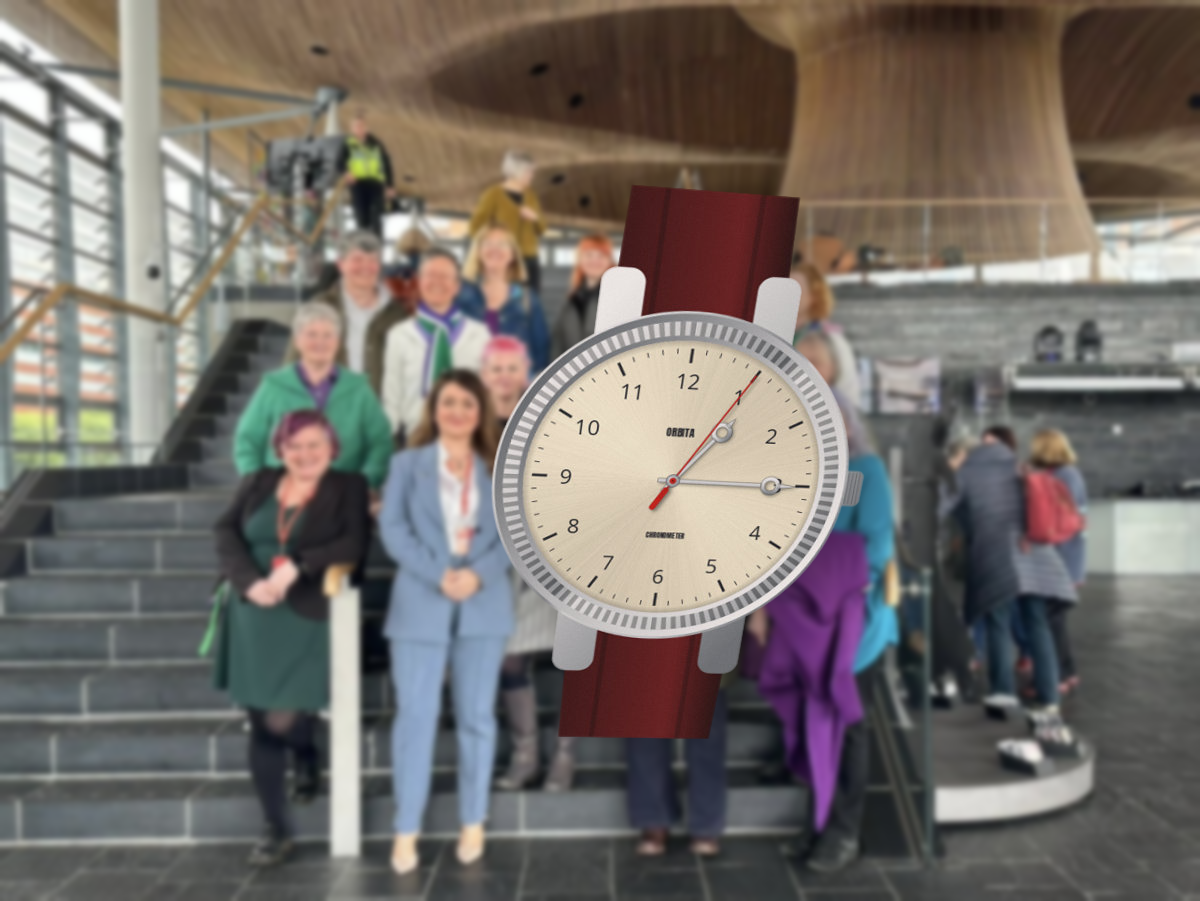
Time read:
1,15,05
